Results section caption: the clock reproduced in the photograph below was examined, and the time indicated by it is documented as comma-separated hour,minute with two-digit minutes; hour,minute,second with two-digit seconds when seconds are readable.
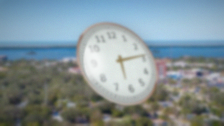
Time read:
6,14
